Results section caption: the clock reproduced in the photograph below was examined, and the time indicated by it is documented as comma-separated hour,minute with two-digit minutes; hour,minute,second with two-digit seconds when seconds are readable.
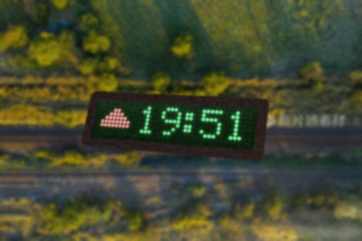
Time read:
19,51
